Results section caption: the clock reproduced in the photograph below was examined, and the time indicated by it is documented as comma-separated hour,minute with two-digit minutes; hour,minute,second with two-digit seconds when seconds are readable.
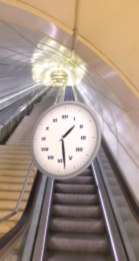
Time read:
1,28
